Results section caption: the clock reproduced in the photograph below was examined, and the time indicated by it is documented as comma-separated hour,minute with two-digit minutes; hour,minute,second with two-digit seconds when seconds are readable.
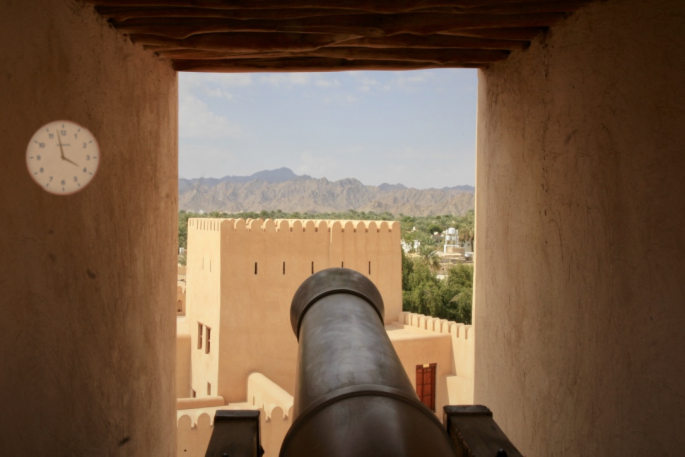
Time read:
3,58
